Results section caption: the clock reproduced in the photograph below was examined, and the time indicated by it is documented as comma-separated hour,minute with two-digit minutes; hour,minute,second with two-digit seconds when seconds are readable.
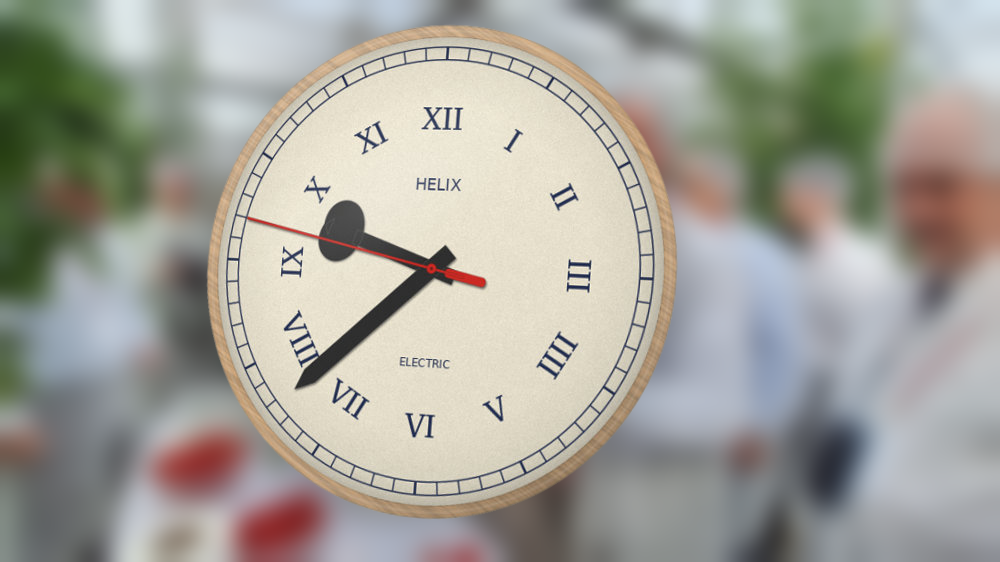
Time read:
9,37,47
